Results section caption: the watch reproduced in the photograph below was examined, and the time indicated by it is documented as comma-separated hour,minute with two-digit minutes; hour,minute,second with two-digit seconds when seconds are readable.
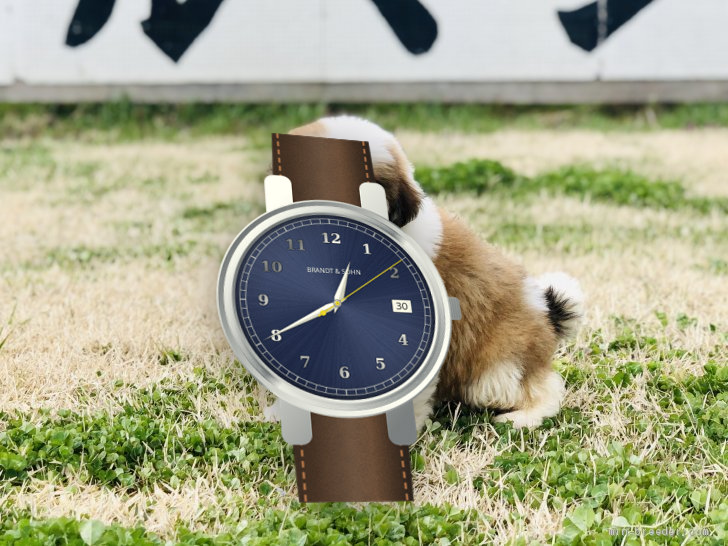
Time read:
12,40,09
